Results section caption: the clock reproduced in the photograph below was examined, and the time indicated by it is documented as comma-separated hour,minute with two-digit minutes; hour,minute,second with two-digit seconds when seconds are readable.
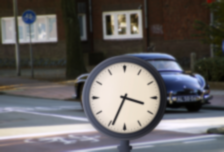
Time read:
3,34
